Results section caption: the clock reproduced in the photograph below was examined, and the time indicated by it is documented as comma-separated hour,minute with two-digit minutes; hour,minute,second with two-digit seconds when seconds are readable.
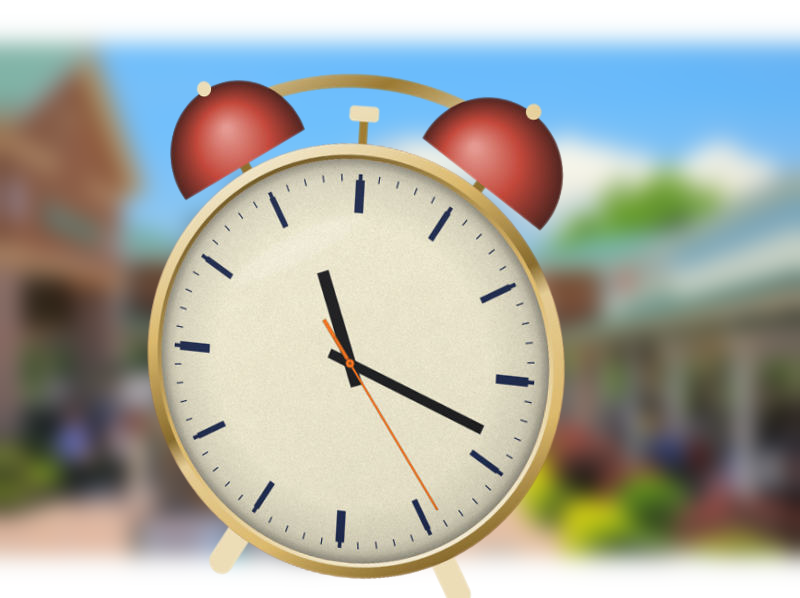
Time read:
11,18,24
